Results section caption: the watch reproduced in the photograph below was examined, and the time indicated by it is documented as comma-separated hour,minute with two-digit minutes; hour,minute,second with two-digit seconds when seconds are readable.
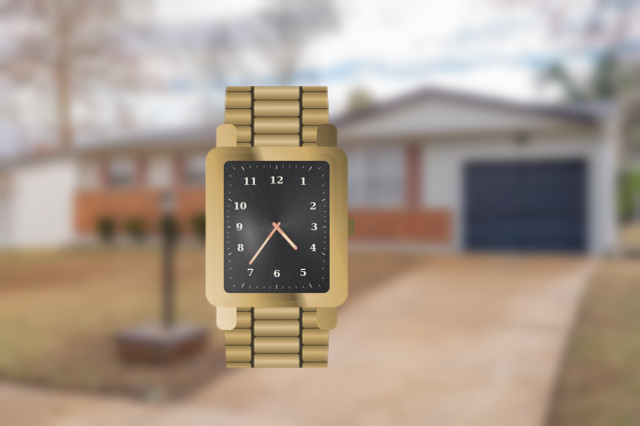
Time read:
4,36
